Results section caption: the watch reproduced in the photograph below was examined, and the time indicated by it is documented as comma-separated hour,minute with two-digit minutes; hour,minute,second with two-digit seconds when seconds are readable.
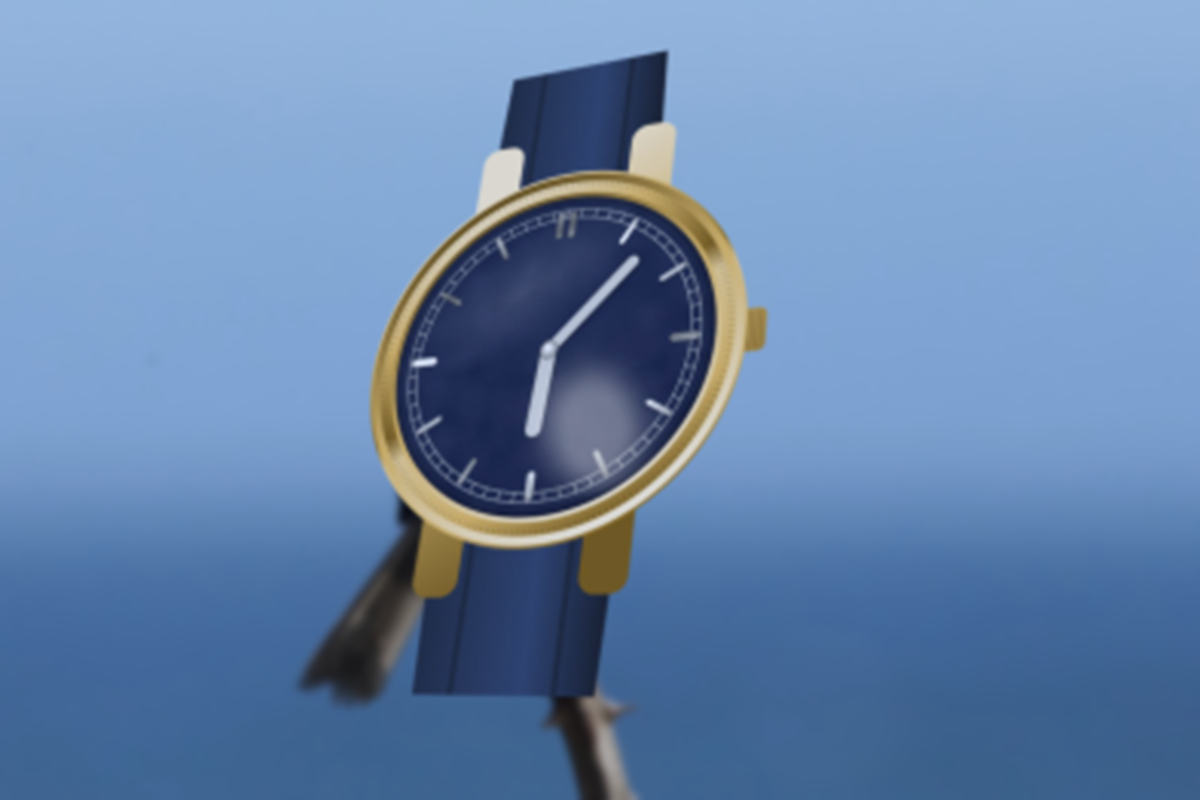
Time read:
6,07
